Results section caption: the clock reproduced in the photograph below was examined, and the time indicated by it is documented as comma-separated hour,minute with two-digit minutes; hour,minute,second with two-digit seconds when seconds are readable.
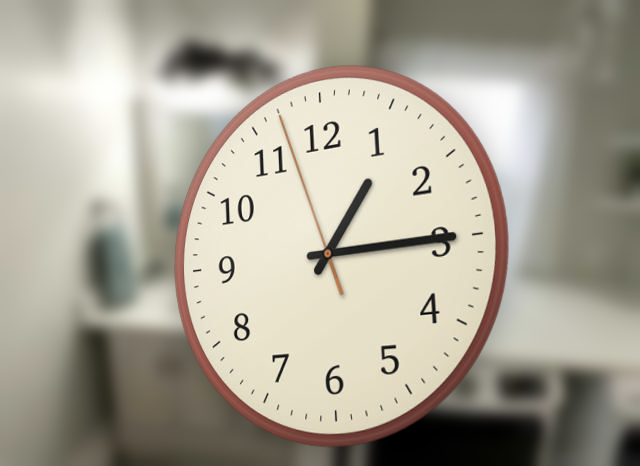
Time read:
1,14,57
